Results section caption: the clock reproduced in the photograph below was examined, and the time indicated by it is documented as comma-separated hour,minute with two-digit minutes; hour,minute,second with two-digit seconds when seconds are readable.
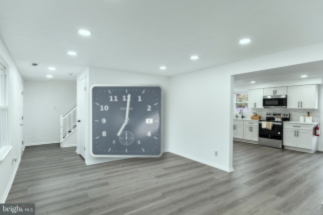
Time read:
7,01
